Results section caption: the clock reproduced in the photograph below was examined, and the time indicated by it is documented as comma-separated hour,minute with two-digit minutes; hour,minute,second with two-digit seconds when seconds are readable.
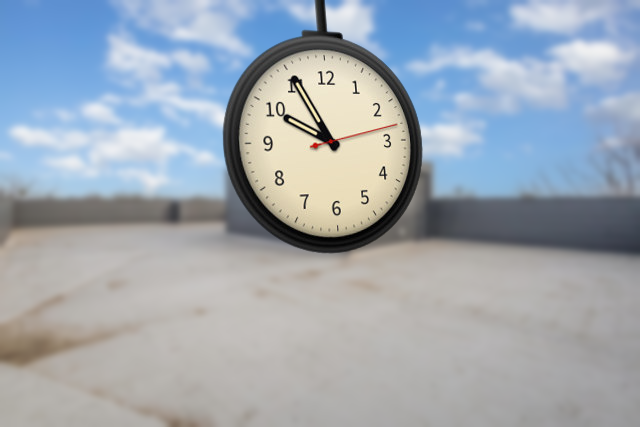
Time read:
9,55,13
